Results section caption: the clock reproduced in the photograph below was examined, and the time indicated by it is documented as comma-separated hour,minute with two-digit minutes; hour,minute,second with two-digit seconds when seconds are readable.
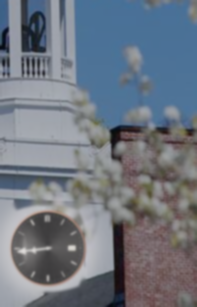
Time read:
8,44
